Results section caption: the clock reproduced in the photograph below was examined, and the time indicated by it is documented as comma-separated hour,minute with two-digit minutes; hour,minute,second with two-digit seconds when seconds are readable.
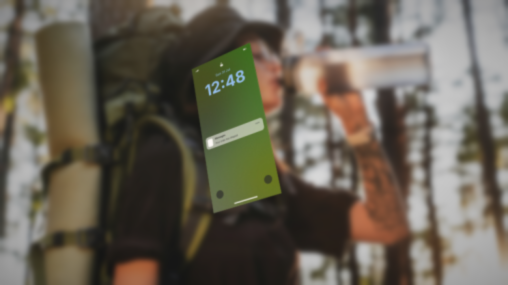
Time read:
12,48
